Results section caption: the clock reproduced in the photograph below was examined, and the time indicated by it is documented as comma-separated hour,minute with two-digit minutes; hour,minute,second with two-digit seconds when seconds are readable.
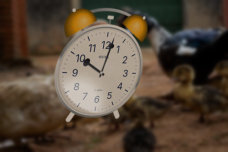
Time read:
10,02
